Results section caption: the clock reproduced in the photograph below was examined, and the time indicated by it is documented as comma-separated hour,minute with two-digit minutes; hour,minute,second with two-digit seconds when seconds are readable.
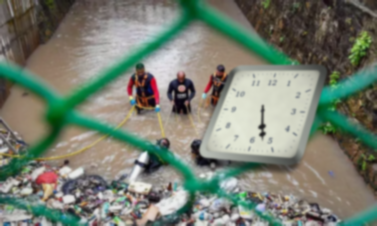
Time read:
5,27
